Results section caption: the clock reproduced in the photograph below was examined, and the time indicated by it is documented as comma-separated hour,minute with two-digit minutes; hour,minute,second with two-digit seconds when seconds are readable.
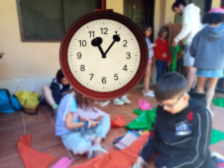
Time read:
11,06
